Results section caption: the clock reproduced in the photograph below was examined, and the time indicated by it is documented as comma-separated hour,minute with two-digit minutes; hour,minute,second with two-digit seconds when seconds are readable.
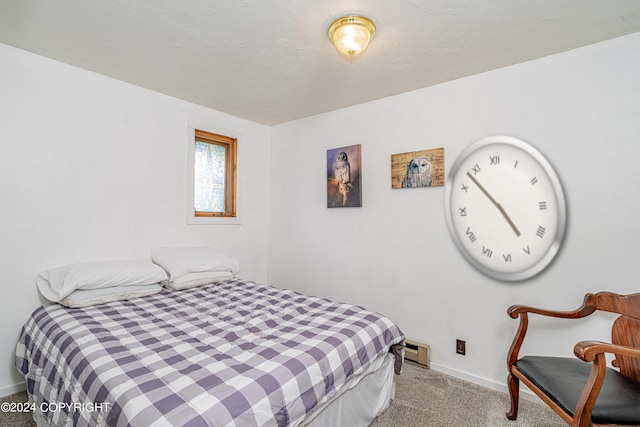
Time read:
4,53
